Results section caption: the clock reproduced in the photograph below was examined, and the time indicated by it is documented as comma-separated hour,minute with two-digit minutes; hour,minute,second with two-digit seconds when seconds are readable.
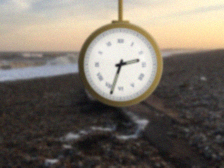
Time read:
2,33
